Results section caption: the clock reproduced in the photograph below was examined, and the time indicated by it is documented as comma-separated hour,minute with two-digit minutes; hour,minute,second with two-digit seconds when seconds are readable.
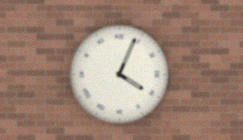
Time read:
4,04
